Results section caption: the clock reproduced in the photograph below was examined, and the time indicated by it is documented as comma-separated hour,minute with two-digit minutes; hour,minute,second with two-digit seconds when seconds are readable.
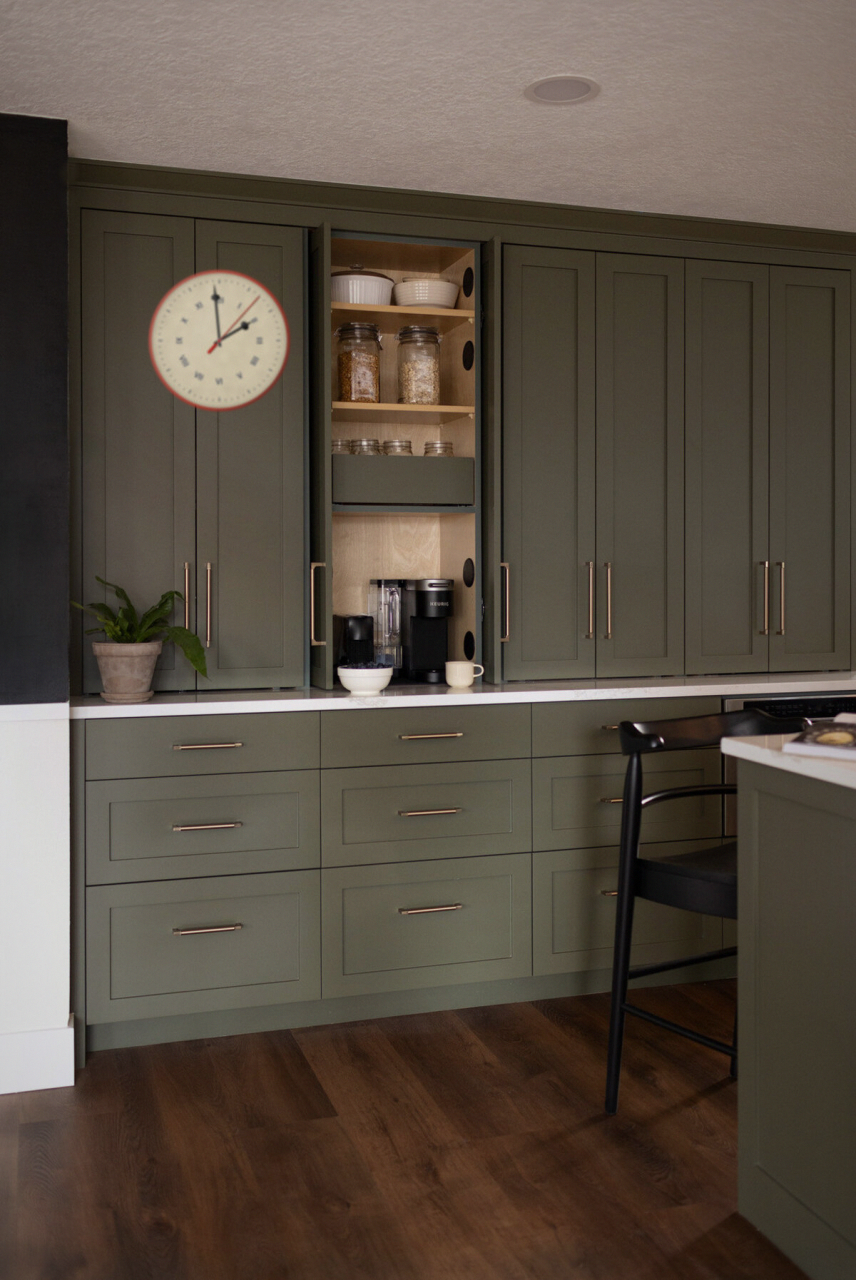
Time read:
1,59,07
